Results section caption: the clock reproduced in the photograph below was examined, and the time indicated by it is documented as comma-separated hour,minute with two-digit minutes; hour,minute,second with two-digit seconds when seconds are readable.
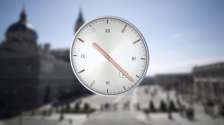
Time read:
10,22
